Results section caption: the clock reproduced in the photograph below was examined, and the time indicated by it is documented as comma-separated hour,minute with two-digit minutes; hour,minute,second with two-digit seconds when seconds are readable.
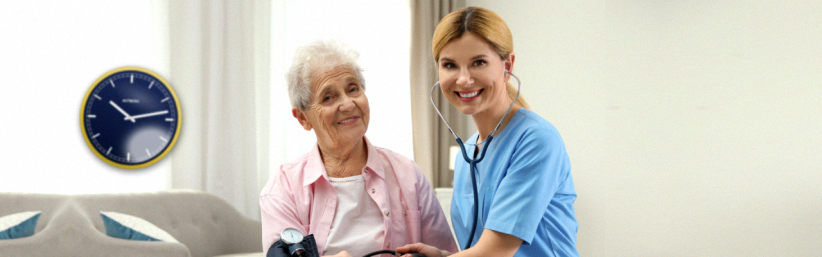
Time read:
10,13
